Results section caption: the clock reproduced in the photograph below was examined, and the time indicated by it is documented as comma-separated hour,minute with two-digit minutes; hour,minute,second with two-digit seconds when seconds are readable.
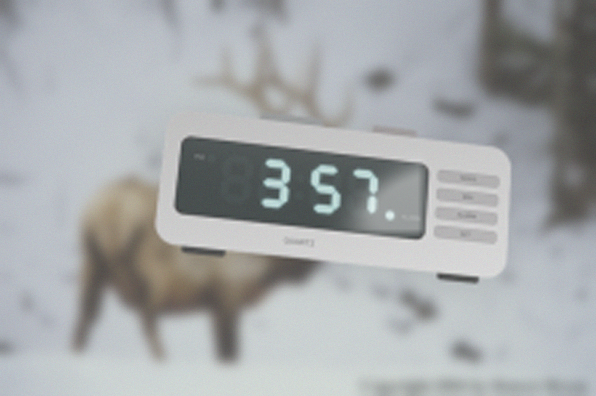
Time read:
3,57
